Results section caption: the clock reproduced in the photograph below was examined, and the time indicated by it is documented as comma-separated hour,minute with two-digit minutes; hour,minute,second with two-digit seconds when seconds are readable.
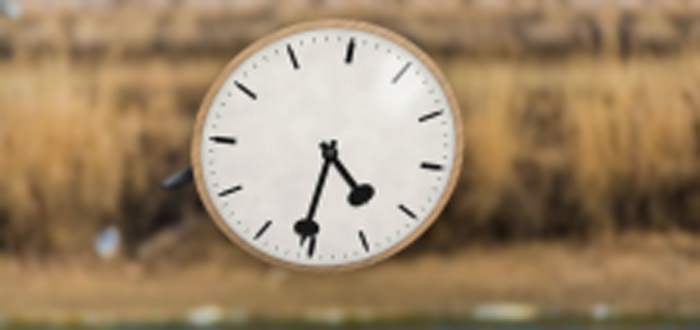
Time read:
4,31
